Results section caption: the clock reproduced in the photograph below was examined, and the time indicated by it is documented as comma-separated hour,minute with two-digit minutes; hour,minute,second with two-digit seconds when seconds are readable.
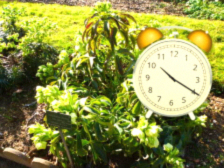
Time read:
10,20
